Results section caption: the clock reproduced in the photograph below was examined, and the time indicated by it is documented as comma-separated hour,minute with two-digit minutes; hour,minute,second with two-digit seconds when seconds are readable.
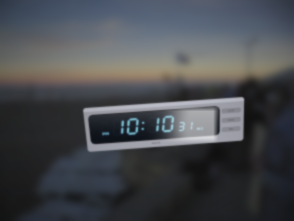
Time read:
10,10
